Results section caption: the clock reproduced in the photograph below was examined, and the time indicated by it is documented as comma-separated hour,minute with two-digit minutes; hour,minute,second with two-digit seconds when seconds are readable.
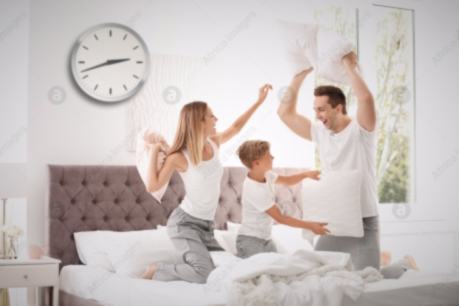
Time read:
2,42
